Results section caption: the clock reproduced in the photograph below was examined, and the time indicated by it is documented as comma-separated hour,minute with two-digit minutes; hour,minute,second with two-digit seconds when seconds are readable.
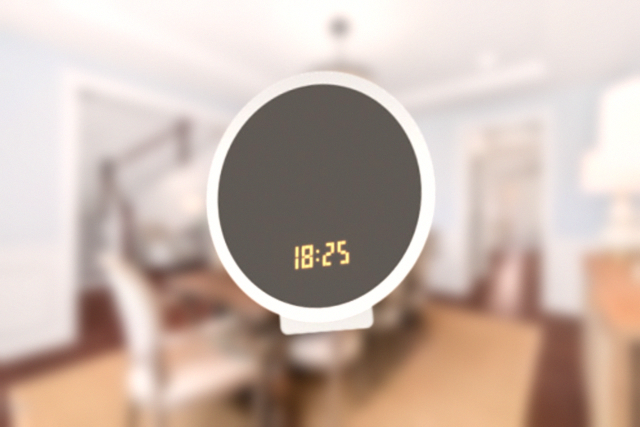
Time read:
18,25
